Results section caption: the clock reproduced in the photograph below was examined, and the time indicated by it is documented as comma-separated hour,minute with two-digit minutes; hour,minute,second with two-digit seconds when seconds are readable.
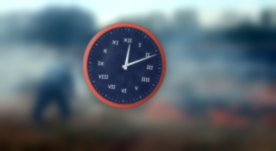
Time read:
12,11
